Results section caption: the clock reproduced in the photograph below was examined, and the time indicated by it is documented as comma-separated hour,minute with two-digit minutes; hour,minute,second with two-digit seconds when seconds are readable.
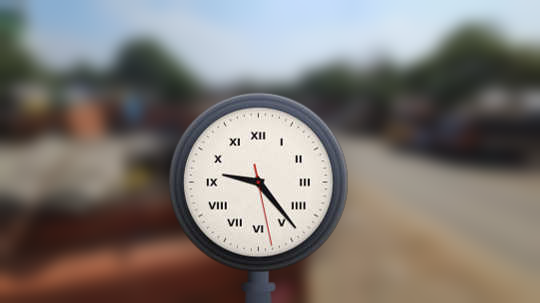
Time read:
9,23,28
